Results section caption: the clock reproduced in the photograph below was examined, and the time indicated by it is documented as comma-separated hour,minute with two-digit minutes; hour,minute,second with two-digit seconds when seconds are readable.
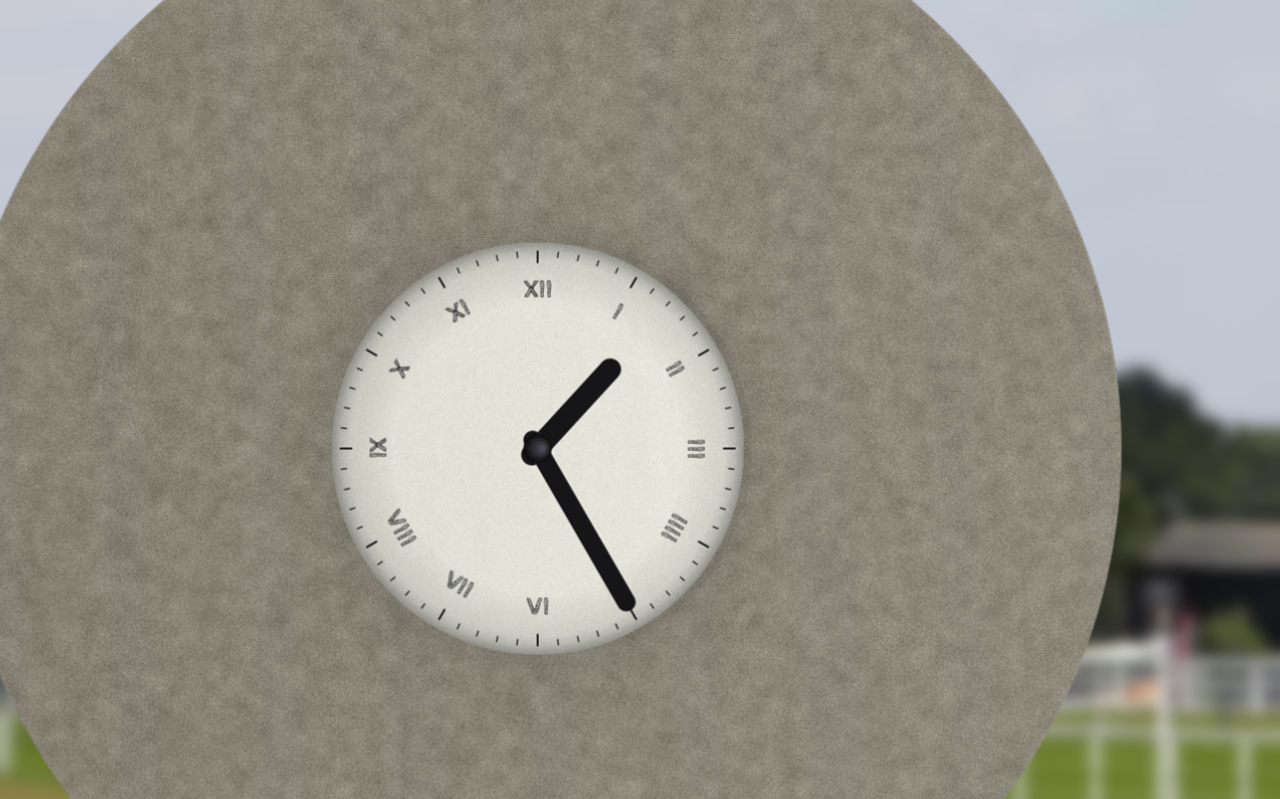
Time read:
1,25
